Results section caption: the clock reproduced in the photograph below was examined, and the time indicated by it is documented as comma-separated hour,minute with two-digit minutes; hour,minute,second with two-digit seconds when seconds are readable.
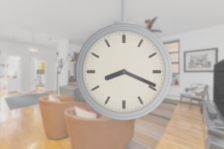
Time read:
8,19
